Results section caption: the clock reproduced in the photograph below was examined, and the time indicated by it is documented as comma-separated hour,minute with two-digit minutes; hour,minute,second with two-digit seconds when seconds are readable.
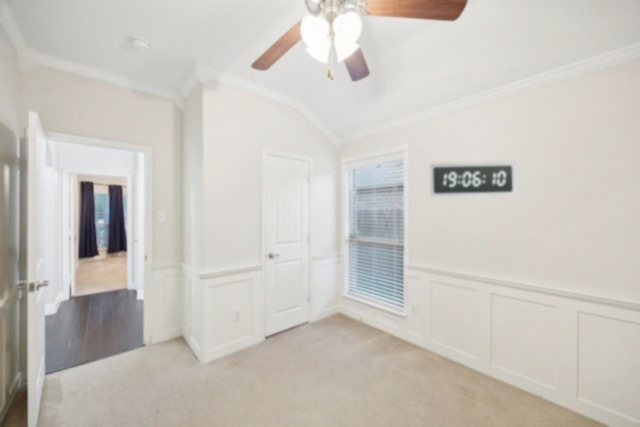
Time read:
19,06,10
